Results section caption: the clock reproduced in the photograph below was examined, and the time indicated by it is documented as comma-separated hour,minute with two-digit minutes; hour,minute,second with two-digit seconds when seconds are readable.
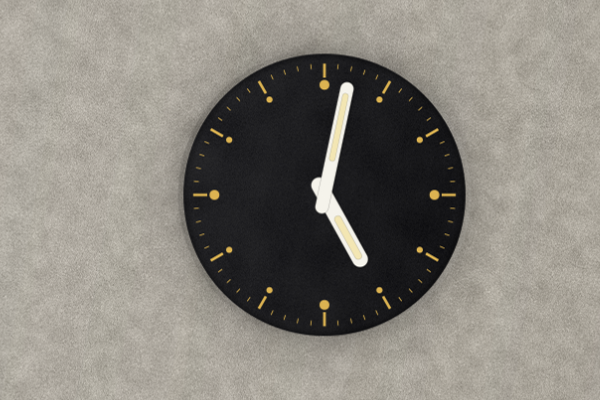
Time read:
5,02
